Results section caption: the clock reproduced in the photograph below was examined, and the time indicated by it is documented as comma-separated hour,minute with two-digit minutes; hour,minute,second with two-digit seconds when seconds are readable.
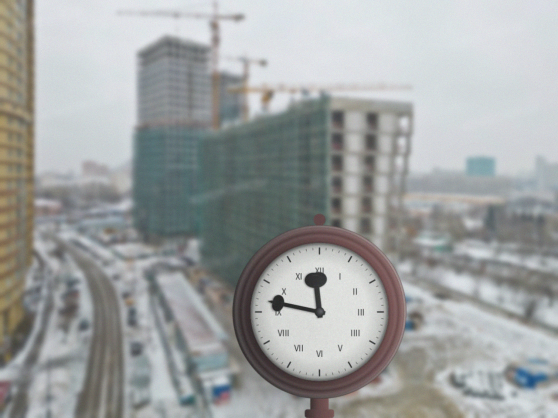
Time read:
11,47
